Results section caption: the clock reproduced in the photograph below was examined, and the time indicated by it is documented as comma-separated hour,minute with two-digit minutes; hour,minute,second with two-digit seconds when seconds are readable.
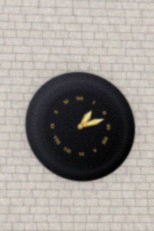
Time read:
1,12
